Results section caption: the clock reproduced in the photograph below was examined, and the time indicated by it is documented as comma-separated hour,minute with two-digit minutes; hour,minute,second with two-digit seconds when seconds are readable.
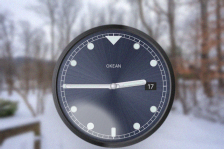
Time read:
2,45
